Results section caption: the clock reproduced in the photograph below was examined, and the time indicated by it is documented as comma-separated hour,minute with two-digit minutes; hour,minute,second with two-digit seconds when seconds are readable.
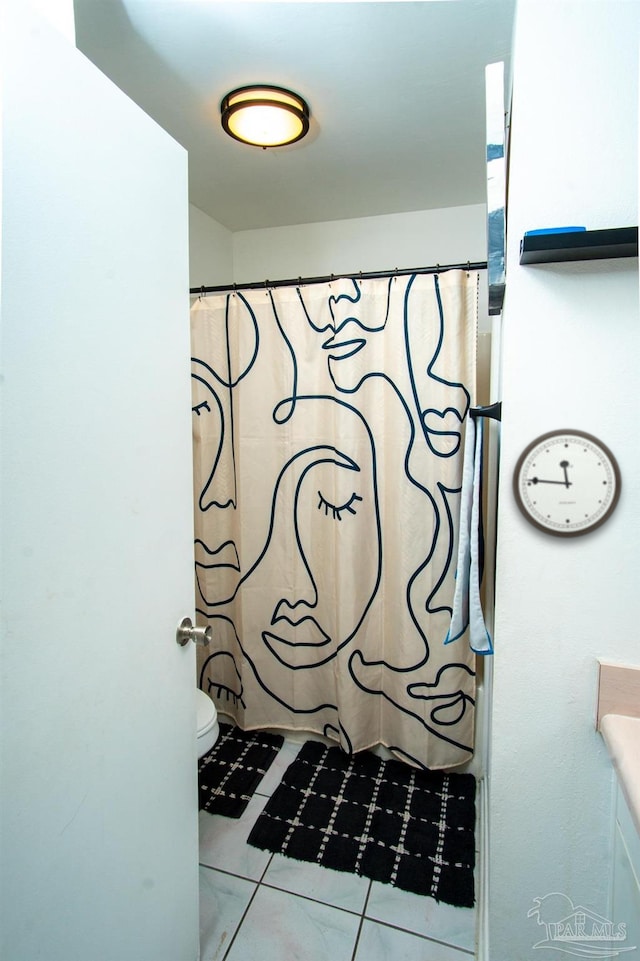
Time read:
11,46
